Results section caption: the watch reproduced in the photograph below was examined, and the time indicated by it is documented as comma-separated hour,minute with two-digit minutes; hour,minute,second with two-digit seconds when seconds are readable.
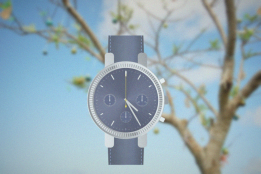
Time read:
4,25
